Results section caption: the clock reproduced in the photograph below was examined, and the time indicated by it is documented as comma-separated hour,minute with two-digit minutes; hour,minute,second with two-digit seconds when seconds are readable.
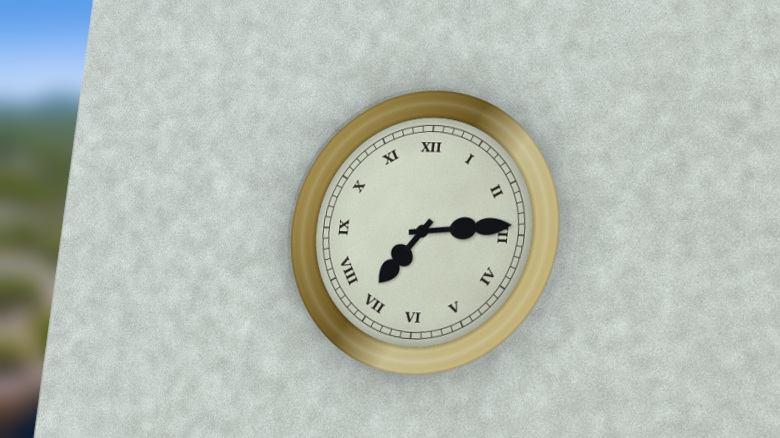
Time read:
7,14
